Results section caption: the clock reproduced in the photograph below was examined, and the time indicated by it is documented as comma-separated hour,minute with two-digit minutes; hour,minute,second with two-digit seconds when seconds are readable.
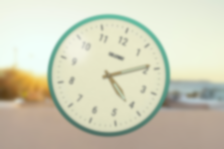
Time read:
4,09
